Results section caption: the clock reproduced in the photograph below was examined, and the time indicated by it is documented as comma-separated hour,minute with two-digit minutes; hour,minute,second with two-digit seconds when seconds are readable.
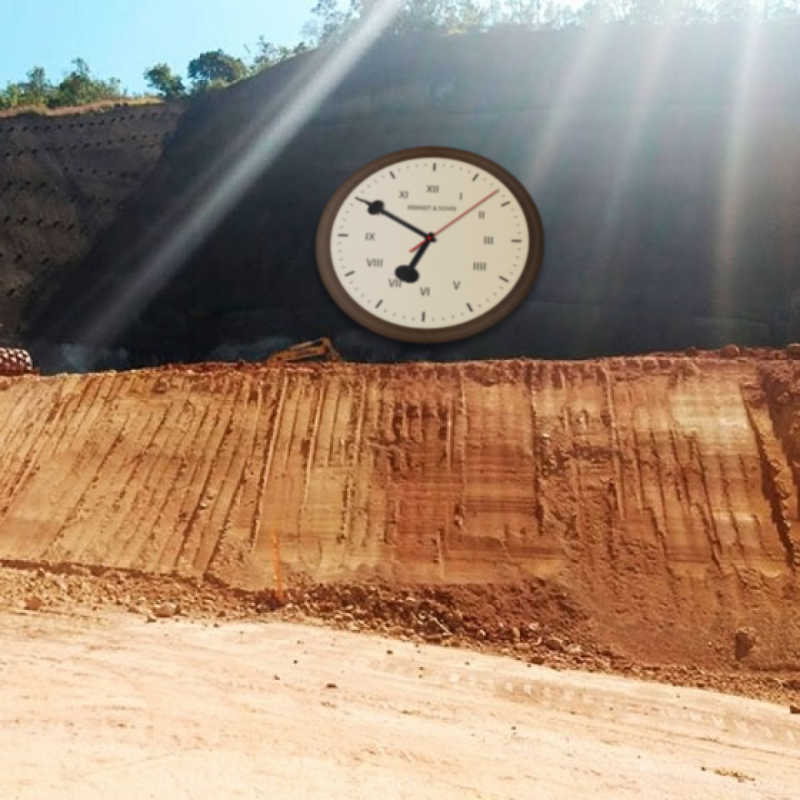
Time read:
6,50,08
